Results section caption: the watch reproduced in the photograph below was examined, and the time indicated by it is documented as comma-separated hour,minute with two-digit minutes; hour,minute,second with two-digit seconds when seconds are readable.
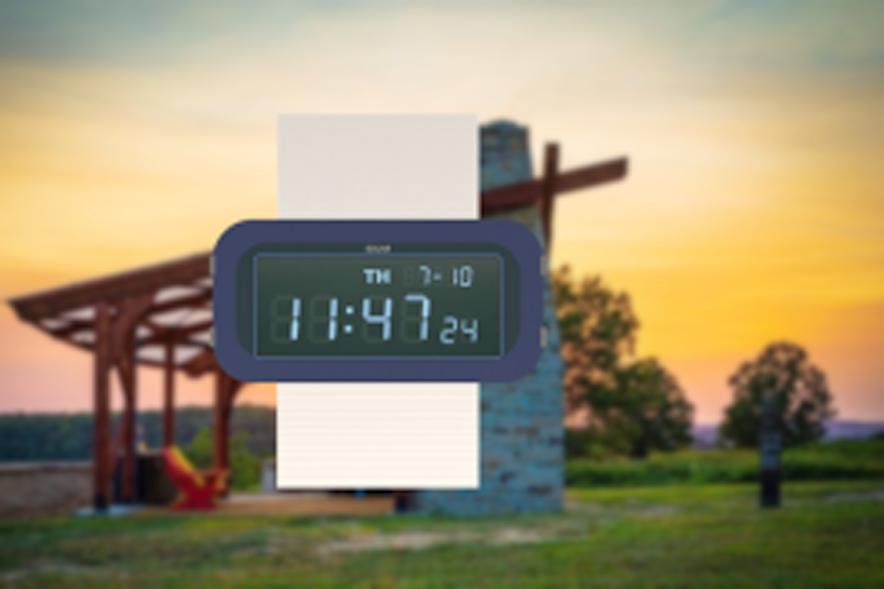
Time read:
11,47,24
